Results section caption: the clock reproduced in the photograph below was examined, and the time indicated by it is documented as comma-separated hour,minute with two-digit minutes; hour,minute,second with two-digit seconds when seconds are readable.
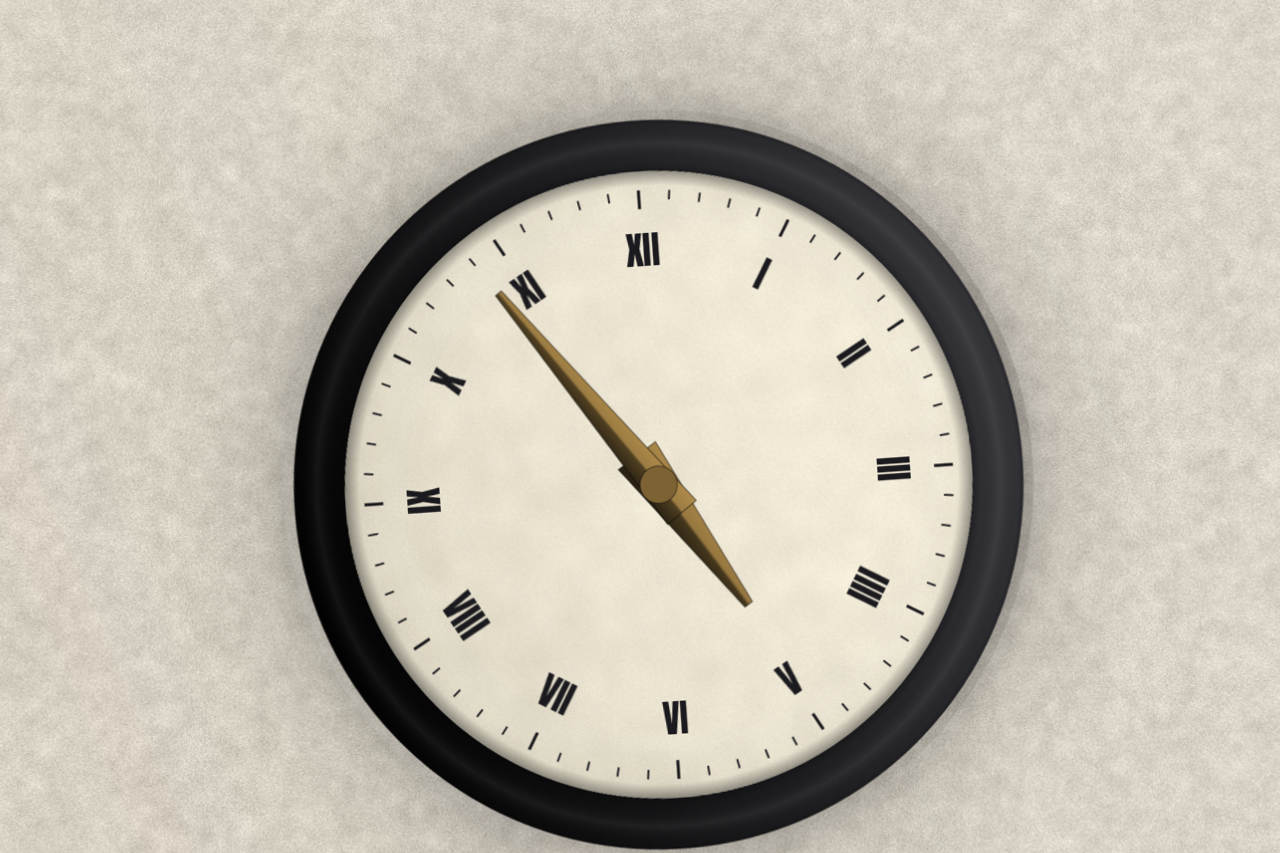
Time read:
4,54
